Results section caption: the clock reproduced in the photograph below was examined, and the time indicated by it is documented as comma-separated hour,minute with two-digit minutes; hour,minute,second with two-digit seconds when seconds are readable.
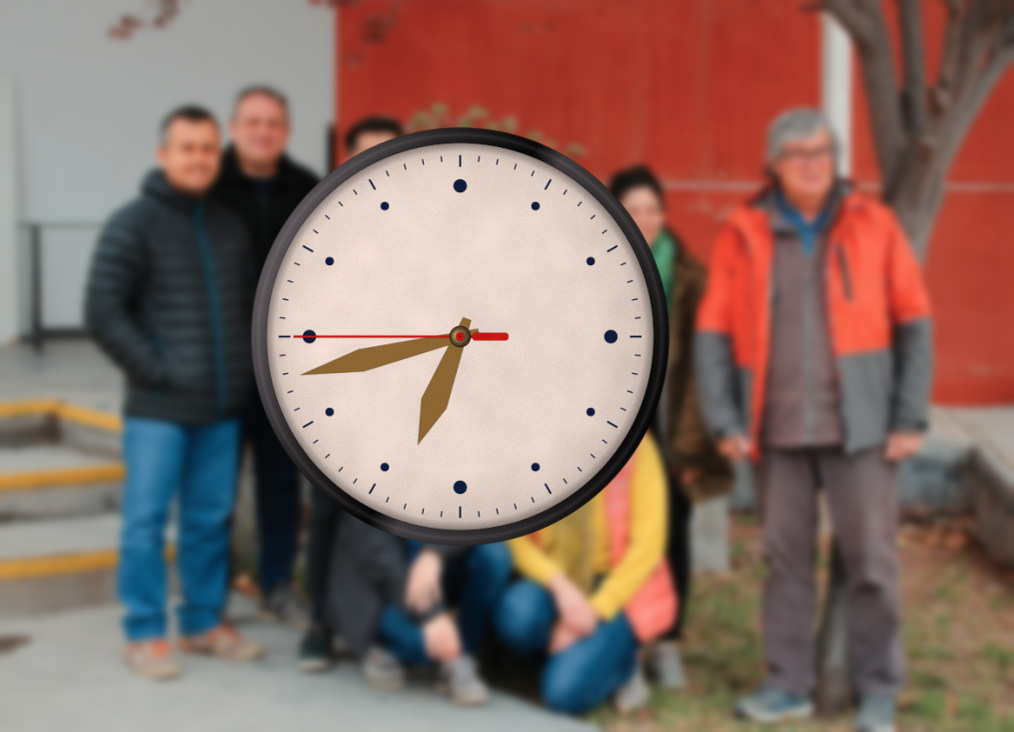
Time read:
6,42,45
